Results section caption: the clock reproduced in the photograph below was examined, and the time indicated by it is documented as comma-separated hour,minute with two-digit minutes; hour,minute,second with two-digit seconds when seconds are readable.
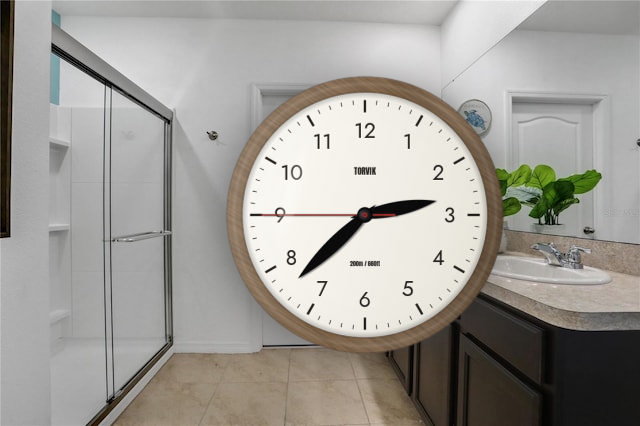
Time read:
2,37,45
